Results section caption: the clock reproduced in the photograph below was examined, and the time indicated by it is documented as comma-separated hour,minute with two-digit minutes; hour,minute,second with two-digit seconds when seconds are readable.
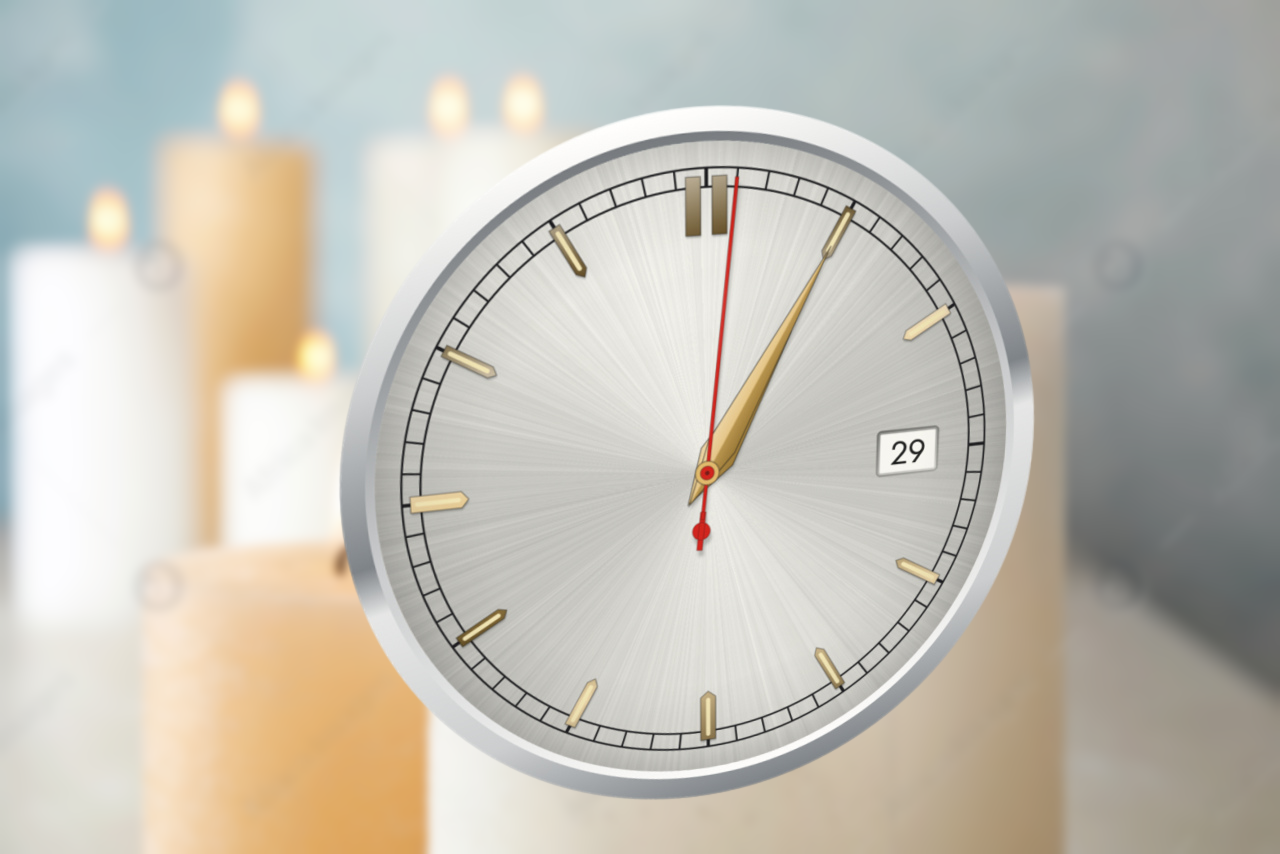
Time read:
1,05,01
